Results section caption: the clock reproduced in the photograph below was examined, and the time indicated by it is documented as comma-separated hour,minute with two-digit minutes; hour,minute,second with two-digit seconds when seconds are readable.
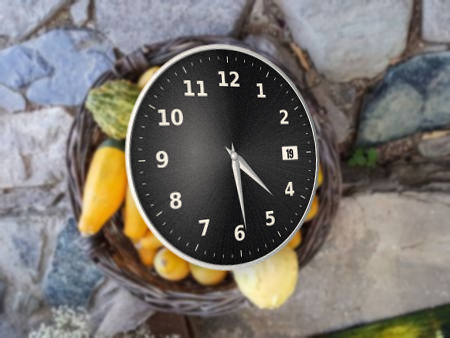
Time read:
4,29
